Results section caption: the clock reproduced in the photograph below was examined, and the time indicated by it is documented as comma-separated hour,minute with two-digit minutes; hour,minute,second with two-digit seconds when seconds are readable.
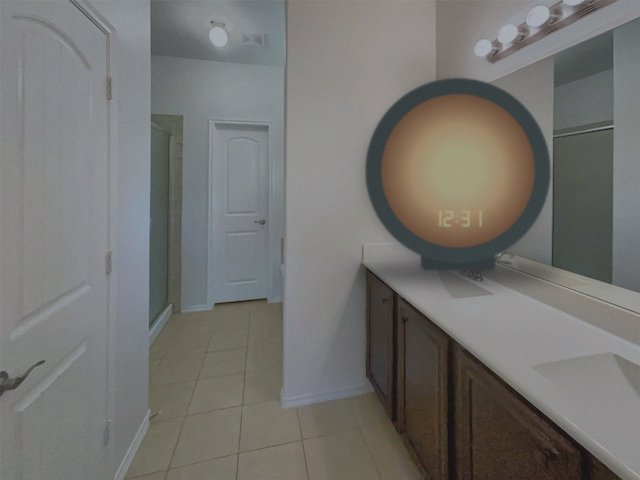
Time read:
12,31
